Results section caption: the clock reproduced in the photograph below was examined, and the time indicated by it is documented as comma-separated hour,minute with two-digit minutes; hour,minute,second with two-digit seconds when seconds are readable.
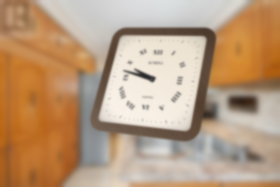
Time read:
9,47
